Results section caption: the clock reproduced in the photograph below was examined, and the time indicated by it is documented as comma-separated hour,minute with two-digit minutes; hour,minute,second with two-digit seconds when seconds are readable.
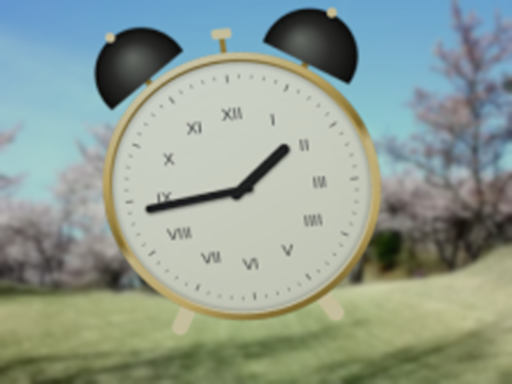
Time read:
1,44
